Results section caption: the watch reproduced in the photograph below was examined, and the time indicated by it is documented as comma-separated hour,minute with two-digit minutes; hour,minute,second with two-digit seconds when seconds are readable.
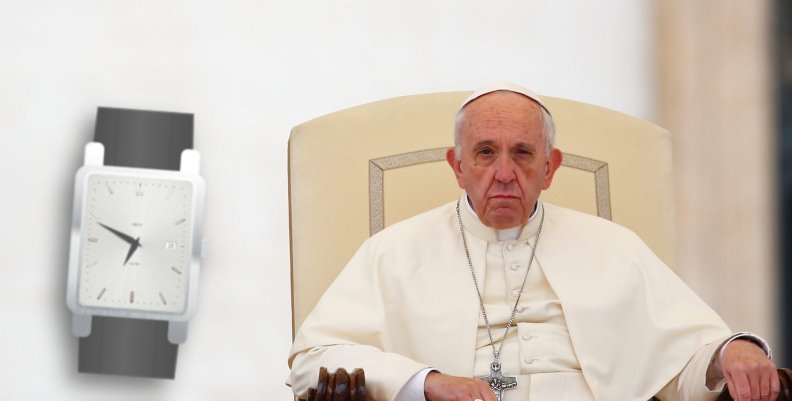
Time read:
6,49
